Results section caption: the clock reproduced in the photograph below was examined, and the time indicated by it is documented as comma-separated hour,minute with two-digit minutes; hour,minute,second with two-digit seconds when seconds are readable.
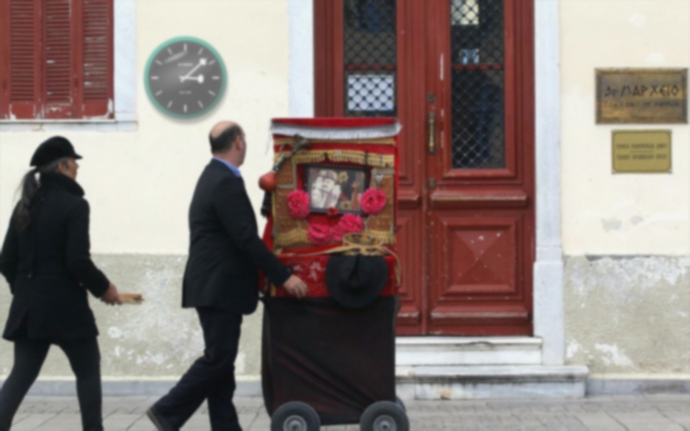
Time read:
3,08
